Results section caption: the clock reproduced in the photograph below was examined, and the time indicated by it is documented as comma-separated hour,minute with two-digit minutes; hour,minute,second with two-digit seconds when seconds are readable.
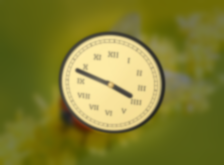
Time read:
3,48
